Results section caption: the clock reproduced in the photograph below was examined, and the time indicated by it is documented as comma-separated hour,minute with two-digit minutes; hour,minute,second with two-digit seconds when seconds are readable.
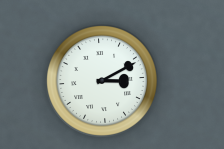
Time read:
3,11
